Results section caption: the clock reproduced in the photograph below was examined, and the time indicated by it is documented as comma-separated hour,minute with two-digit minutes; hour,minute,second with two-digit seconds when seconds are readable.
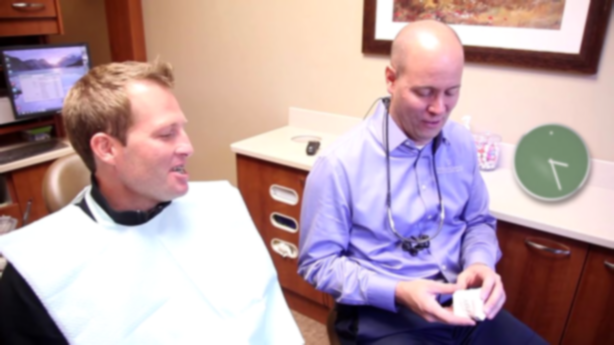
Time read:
3,27
